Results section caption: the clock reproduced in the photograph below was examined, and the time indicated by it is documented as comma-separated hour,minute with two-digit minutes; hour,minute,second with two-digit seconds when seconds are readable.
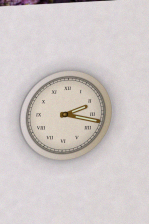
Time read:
2,17
